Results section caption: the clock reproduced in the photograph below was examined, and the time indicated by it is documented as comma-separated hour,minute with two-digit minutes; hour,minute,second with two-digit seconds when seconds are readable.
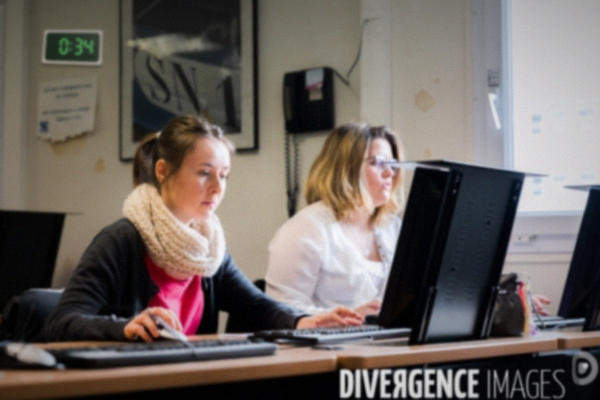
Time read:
0,34
